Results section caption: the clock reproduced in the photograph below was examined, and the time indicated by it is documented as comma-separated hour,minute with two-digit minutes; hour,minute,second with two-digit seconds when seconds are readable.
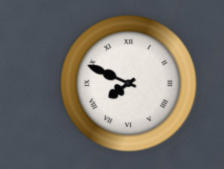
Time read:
7,49
